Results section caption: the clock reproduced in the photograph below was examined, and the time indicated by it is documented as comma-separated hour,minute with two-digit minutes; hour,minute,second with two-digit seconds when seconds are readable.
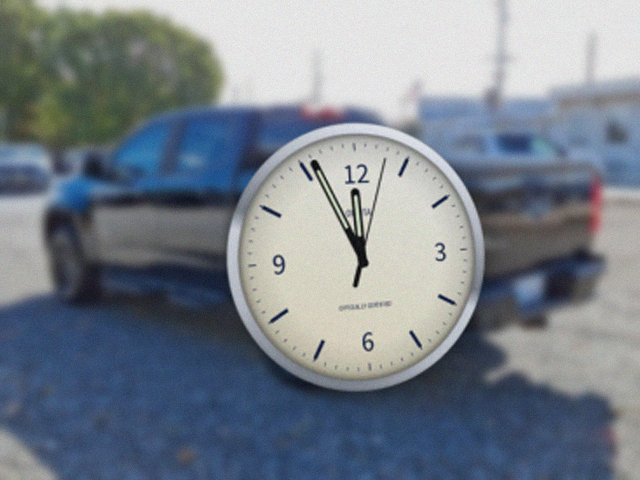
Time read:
11,56,03
